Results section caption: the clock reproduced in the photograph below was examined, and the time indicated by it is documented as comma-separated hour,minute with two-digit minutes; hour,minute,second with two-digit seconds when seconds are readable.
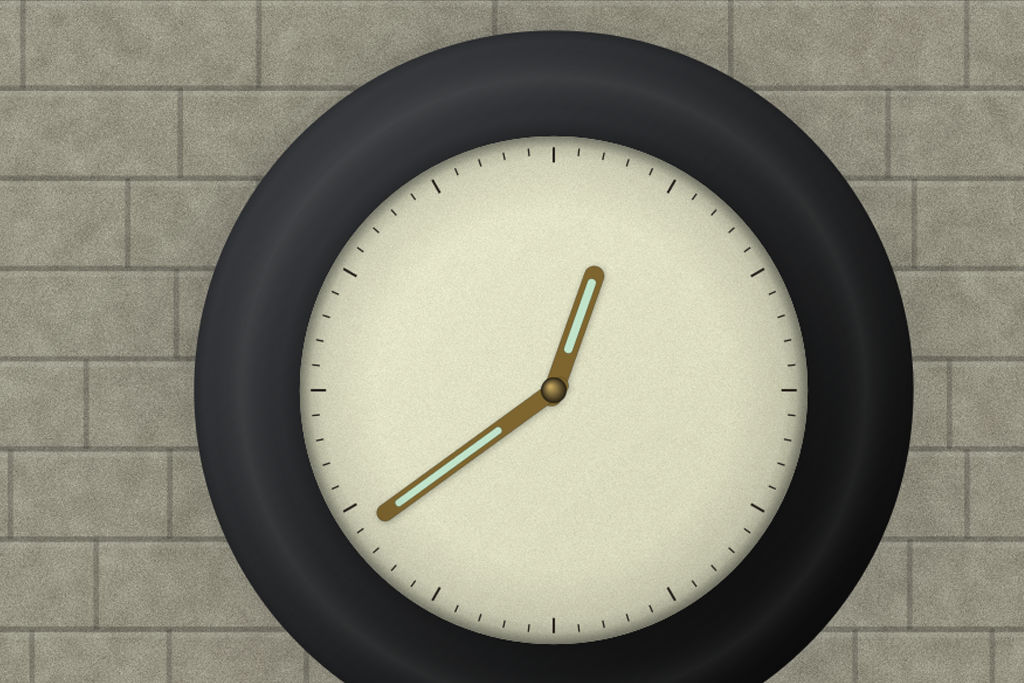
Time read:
12,39
